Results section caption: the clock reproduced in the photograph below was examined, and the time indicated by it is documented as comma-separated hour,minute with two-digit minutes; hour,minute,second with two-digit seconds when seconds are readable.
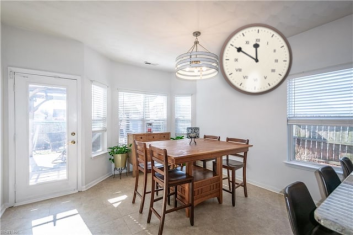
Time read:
11,50
